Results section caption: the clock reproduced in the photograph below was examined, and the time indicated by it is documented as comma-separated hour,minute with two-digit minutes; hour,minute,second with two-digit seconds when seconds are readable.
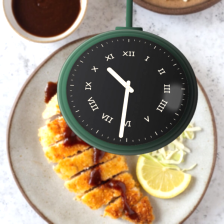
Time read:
10,31
